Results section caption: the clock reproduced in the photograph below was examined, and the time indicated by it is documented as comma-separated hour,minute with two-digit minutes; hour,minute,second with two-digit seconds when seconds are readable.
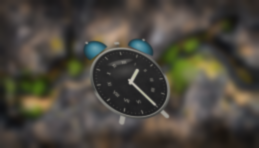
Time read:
1,25
